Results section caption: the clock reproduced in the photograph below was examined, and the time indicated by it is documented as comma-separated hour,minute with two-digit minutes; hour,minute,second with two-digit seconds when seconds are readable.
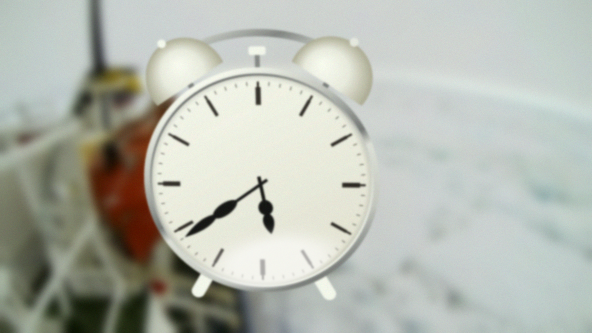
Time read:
5,39
